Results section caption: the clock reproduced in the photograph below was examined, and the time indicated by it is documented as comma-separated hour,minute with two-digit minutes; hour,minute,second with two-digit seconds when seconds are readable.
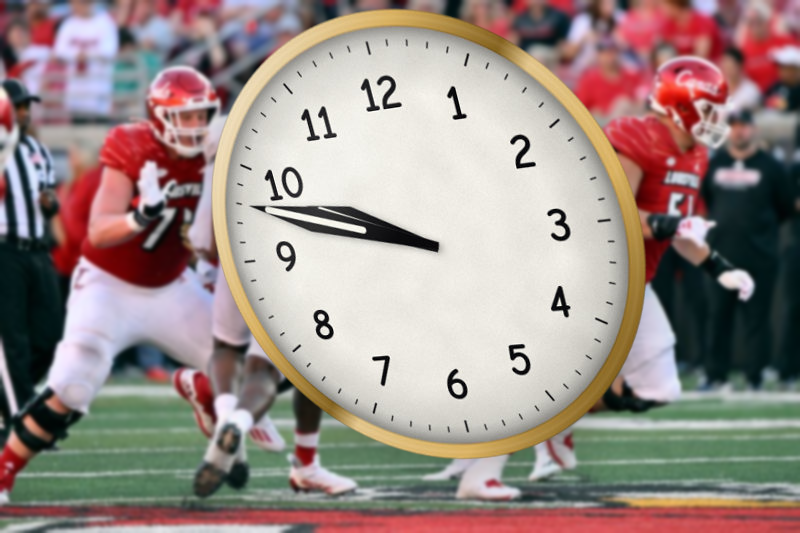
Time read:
9,48
